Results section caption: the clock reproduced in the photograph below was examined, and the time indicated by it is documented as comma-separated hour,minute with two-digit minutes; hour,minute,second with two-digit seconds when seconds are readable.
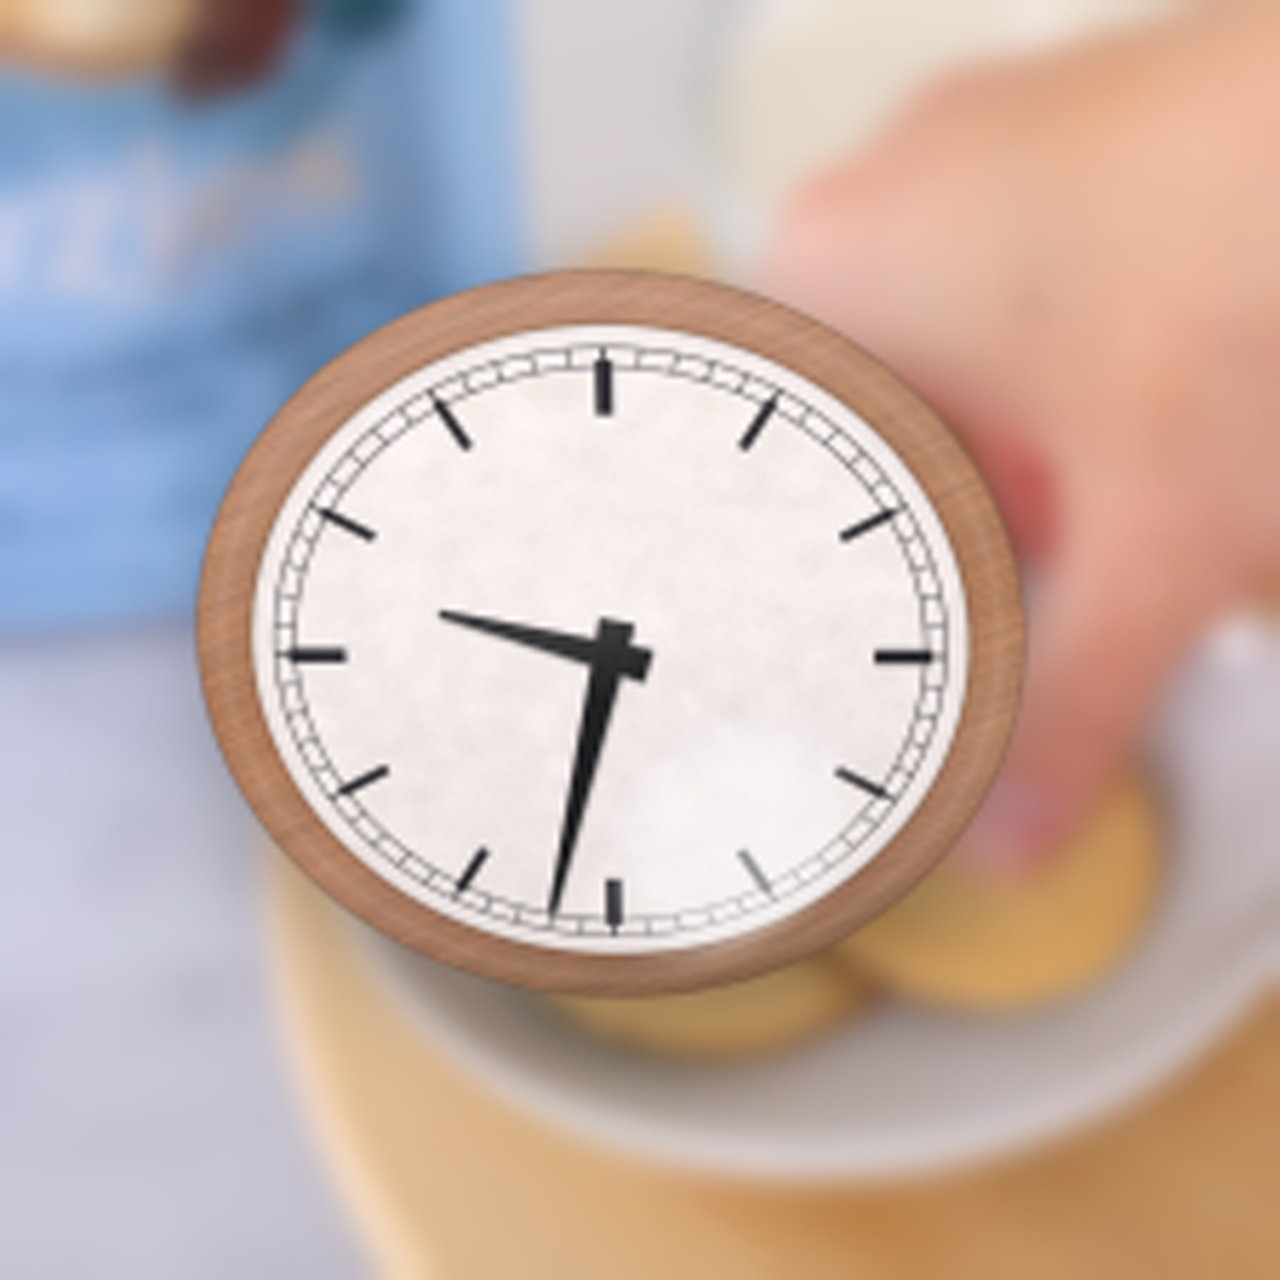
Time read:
9,32
